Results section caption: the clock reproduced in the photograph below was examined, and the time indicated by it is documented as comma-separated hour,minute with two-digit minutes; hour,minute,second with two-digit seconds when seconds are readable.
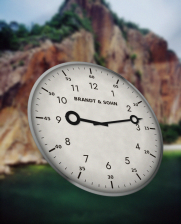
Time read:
9,13
